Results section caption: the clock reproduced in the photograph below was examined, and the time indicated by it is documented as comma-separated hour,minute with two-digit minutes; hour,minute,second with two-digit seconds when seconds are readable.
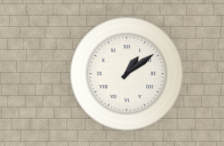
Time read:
1,09
